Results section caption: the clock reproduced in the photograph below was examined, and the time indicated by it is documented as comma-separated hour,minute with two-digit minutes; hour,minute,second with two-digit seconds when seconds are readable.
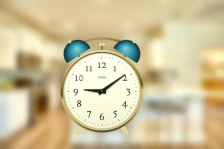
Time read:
9,09
